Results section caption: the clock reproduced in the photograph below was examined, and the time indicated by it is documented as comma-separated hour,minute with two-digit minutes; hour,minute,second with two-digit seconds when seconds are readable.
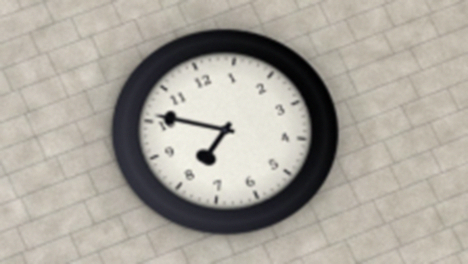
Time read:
7,51
